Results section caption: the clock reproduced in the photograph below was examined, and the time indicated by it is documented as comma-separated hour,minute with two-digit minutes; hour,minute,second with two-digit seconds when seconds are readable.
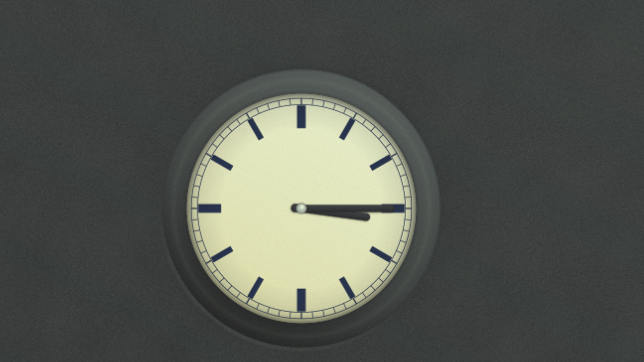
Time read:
3,15
